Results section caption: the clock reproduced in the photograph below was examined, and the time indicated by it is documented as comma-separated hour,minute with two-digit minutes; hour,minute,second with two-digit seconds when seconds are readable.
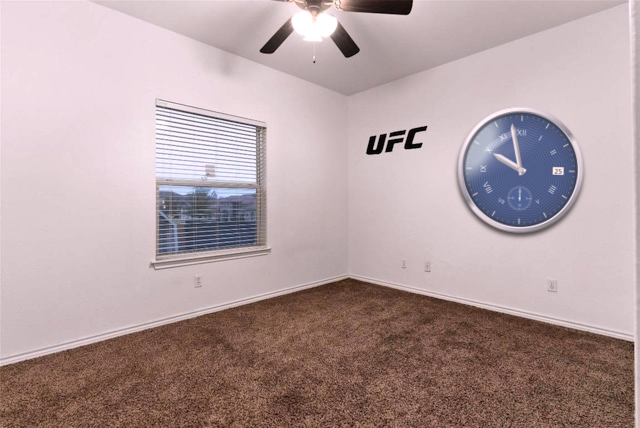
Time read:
9,58
